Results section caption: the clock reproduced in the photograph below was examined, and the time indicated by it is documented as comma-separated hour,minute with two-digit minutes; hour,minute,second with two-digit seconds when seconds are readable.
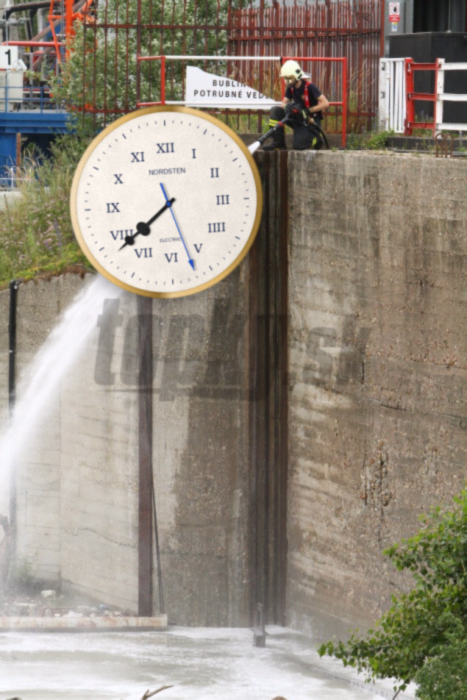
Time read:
7,38,27
